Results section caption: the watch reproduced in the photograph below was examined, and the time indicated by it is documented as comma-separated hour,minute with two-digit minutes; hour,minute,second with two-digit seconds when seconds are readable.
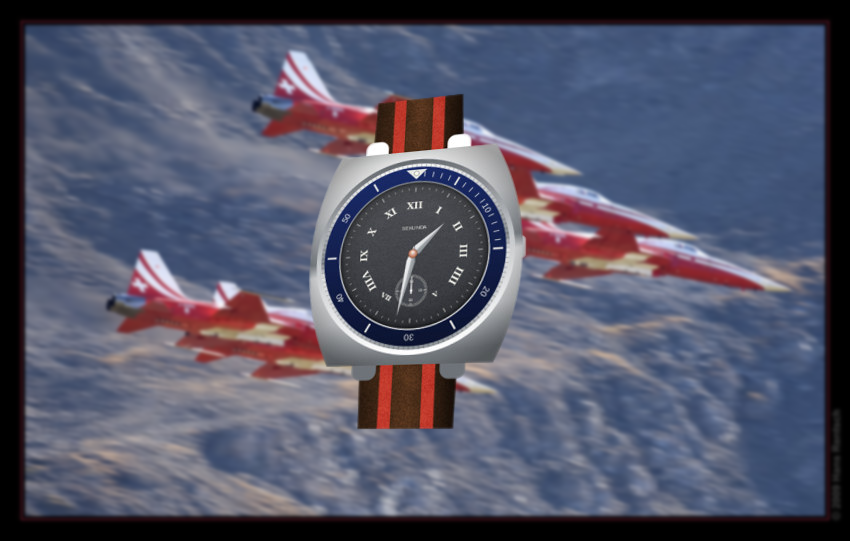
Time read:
1,32
